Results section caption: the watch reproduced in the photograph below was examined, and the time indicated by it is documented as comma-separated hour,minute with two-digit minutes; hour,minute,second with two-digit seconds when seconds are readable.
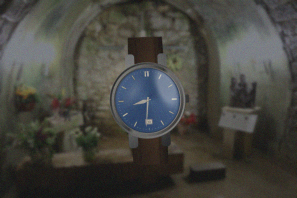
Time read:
8,31
